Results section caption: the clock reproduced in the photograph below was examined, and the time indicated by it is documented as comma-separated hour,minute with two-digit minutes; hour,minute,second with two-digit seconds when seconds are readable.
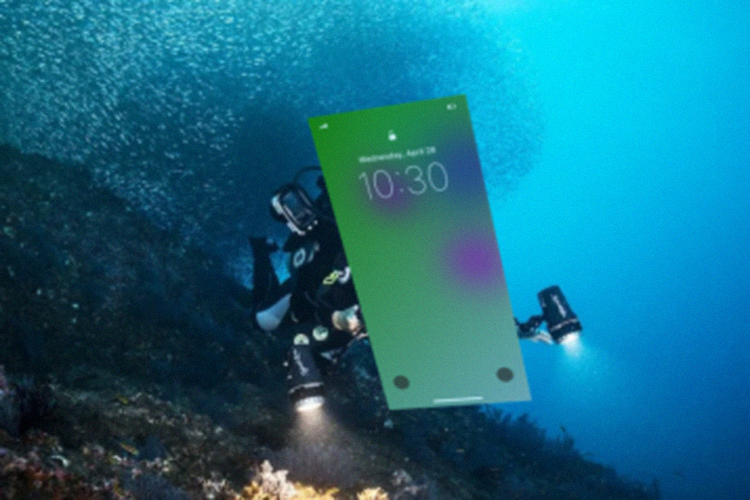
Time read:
10,30
